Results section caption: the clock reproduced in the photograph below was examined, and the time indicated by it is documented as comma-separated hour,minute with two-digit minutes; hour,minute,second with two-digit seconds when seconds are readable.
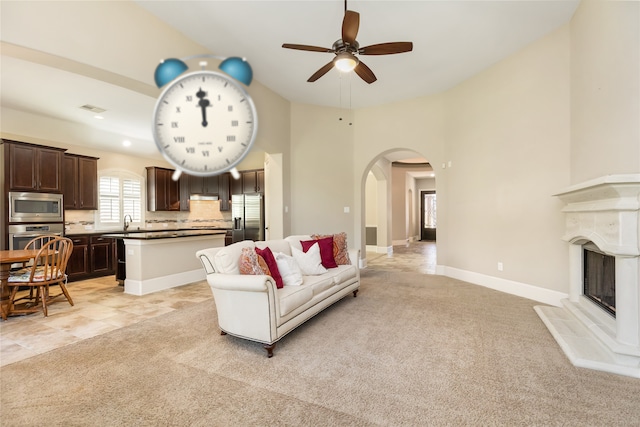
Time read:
11,59
